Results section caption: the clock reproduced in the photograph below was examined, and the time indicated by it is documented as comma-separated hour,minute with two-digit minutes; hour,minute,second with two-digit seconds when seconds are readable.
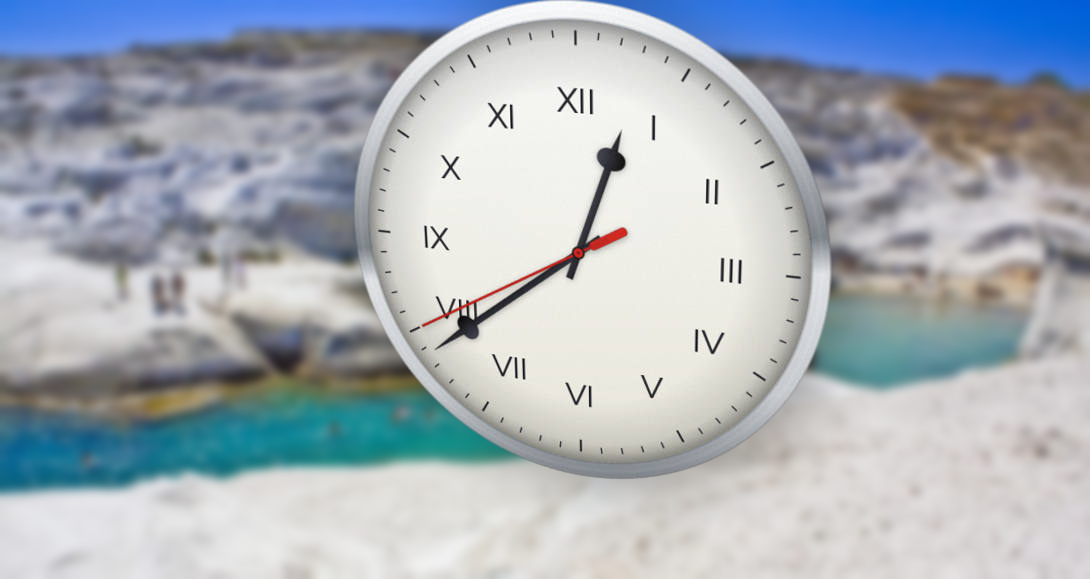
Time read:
12,38,40
